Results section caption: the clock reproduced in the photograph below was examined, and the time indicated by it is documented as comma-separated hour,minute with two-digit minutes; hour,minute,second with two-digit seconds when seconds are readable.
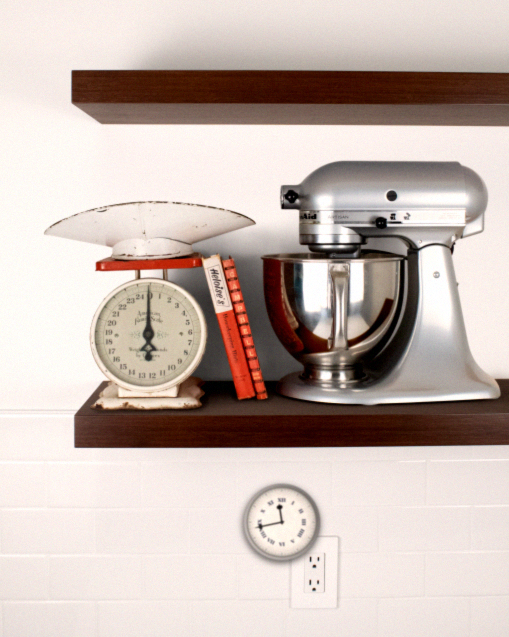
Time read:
11,43
